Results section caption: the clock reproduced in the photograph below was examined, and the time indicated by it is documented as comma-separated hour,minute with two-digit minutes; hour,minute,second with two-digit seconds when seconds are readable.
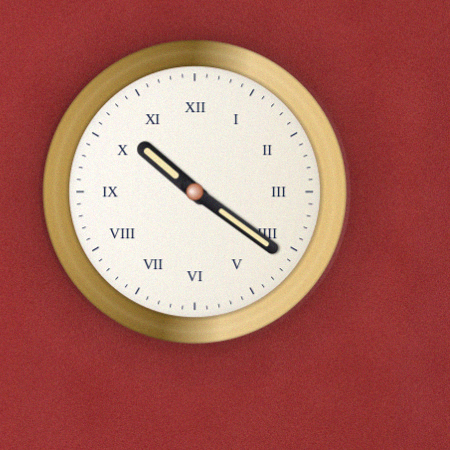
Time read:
10,21
